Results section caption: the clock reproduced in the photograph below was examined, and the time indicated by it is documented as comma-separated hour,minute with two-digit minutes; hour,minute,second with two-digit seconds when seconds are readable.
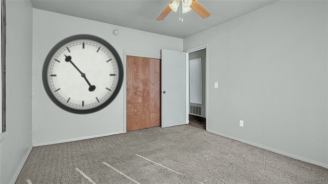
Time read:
4,53
